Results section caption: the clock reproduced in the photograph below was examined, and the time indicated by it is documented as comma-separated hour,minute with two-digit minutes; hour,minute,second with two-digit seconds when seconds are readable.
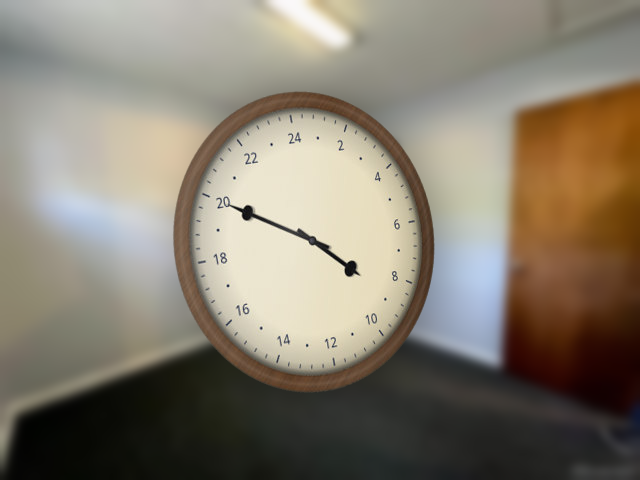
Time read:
8,50
